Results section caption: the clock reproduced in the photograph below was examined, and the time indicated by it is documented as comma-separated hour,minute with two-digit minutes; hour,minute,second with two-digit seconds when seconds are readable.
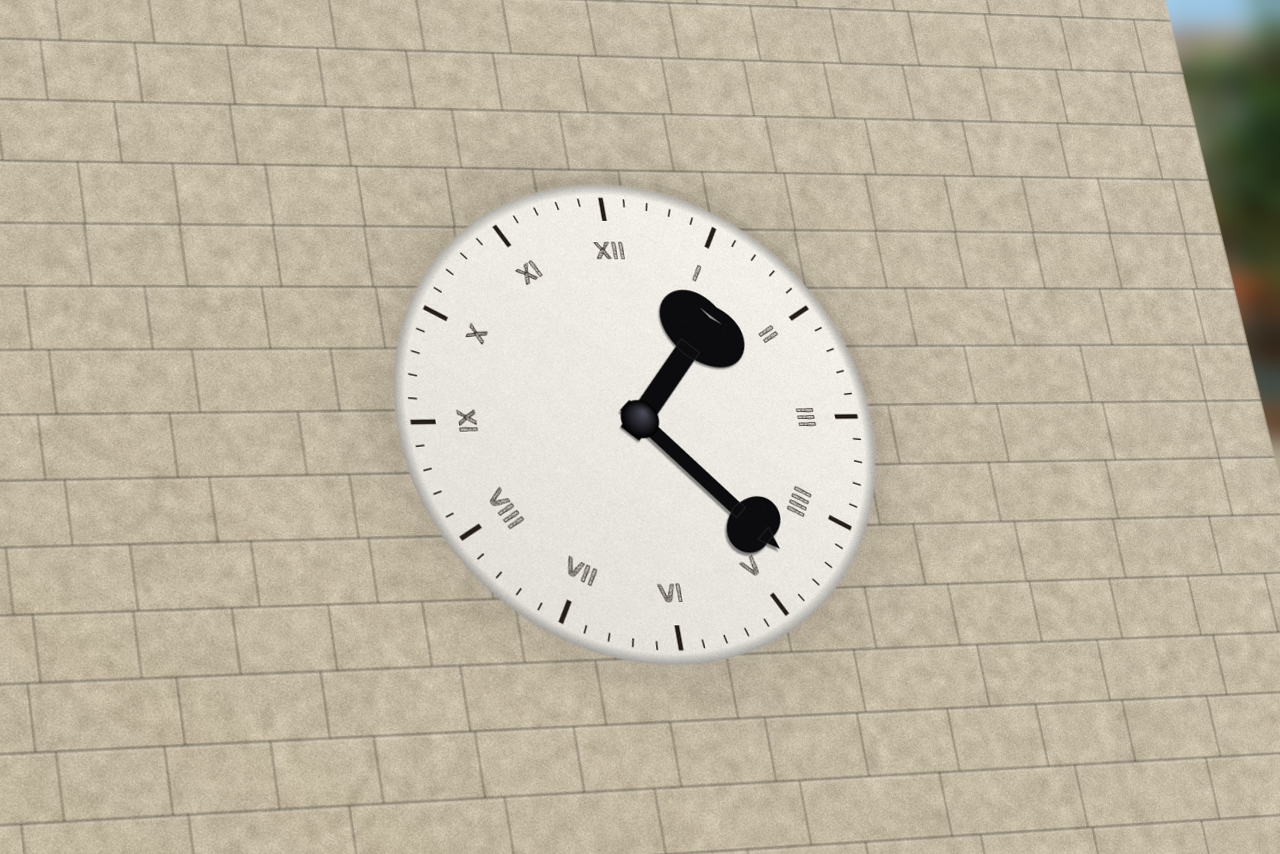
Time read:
1,23
